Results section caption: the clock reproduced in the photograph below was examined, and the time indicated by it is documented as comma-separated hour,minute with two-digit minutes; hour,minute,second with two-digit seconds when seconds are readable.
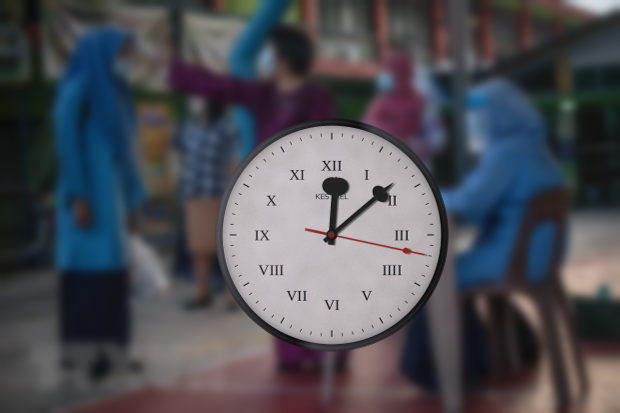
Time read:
12,08,17
